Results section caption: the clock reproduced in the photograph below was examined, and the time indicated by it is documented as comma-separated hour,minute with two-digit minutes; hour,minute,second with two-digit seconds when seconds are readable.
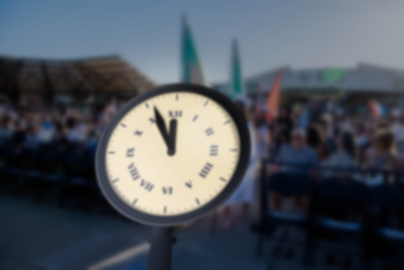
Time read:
11,56
